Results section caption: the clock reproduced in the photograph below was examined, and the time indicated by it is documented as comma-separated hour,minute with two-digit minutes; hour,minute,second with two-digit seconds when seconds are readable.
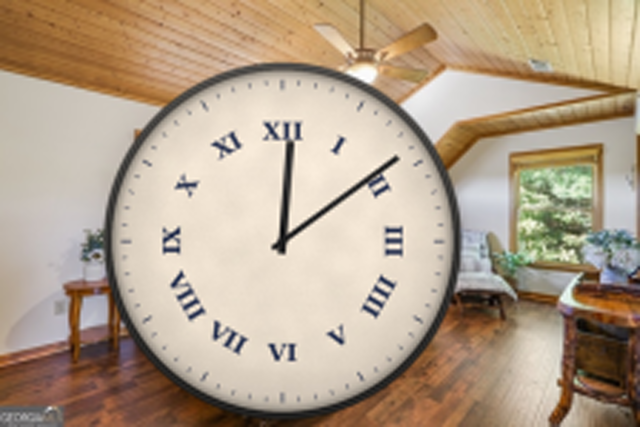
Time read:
12,09
